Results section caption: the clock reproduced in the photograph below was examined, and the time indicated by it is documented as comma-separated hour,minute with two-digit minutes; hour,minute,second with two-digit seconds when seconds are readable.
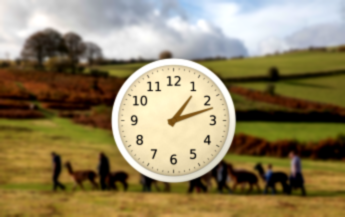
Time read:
1,12
